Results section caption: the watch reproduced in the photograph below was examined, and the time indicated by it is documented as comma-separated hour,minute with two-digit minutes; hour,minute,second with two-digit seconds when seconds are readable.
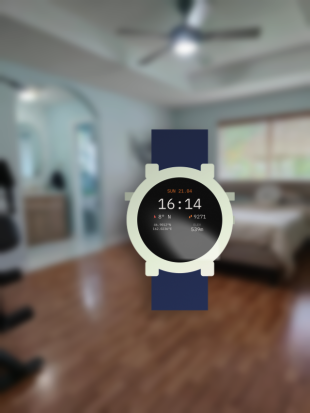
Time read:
16,14
